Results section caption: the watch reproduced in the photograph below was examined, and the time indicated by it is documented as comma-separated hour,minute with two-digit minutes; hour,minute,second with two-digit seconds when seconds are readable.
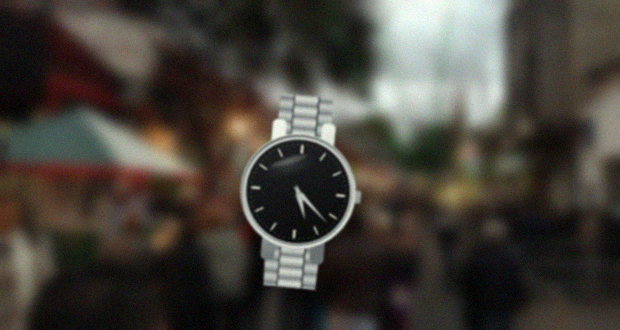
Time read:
5,22
